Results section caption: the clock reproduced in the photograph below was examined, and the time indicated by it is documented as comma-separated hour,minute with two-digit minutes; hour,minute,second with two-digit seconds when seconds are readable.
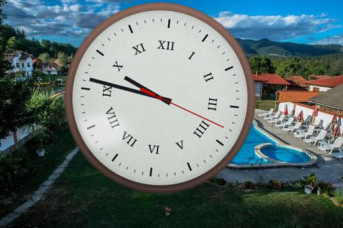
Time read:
9,46,18
